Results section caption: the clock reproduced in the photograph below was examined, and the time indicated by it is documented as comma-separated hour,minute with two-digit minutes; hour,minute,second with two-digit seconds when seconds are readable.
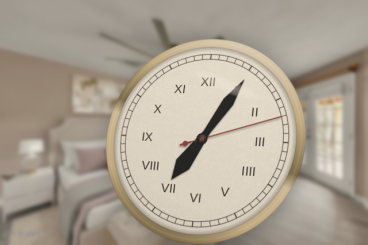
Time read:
7,05,12
